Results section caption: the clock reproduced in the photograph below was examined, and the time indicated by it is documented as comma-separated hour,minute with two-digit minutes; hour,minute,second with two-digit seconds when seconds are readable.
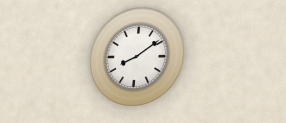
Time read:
8,09
